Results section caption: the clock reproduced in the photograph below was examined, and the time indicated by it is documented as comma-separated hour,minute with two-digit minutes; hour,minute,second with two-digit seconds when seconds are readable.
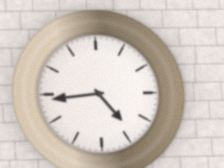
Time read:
4,44
